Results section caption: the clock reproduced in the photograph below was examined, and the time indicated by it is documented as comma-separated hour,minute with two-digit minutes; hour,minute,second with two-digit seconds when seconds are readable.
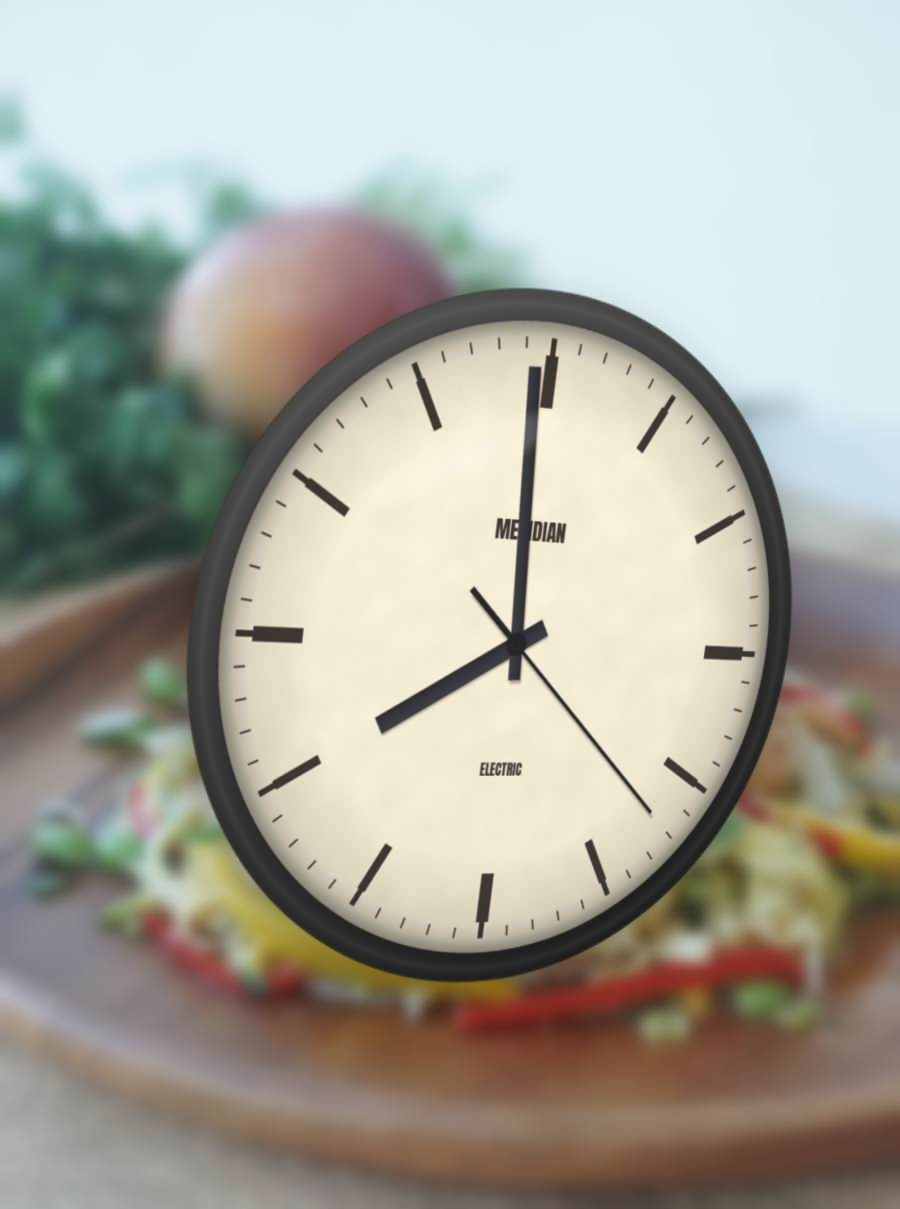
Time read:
7,59,22
